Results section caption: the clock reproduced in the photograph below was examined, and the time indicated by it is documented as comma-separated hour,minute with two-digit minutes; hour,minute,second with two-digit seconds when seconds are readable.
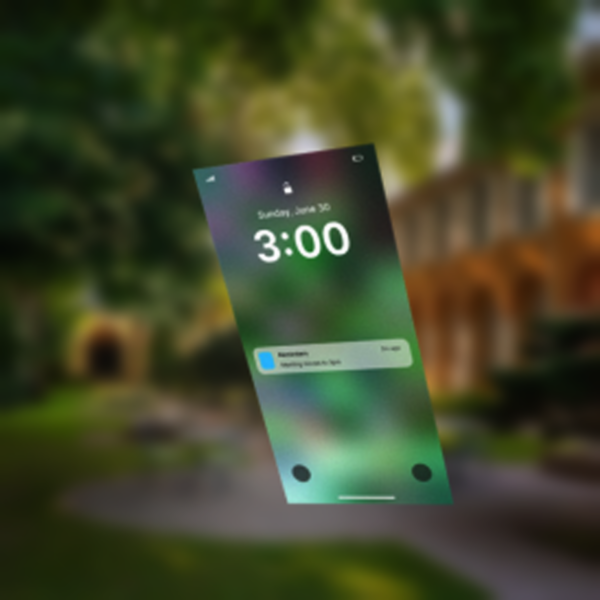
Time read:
3,00
